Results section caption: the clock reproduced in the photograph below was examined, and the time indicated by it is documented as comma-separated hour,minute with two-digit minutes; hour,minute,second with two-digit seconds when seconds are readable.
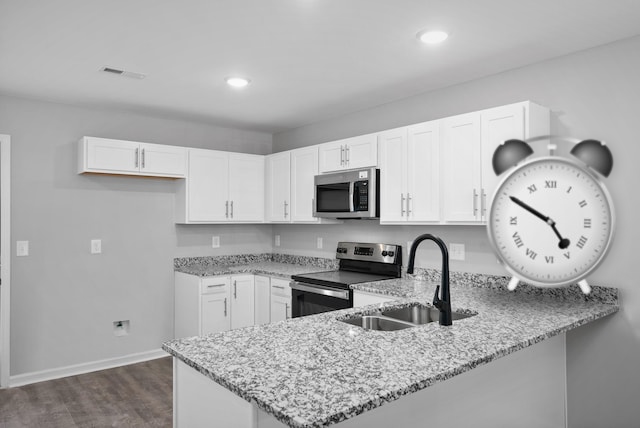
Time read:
4,50
